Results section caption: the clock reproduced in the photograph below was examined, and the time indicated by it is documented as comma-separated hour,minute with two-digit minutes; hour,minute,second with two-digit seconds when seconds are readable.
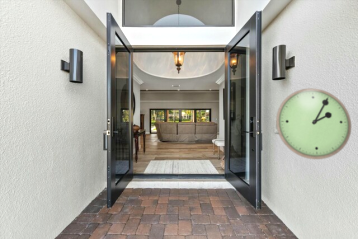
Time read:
2,05
